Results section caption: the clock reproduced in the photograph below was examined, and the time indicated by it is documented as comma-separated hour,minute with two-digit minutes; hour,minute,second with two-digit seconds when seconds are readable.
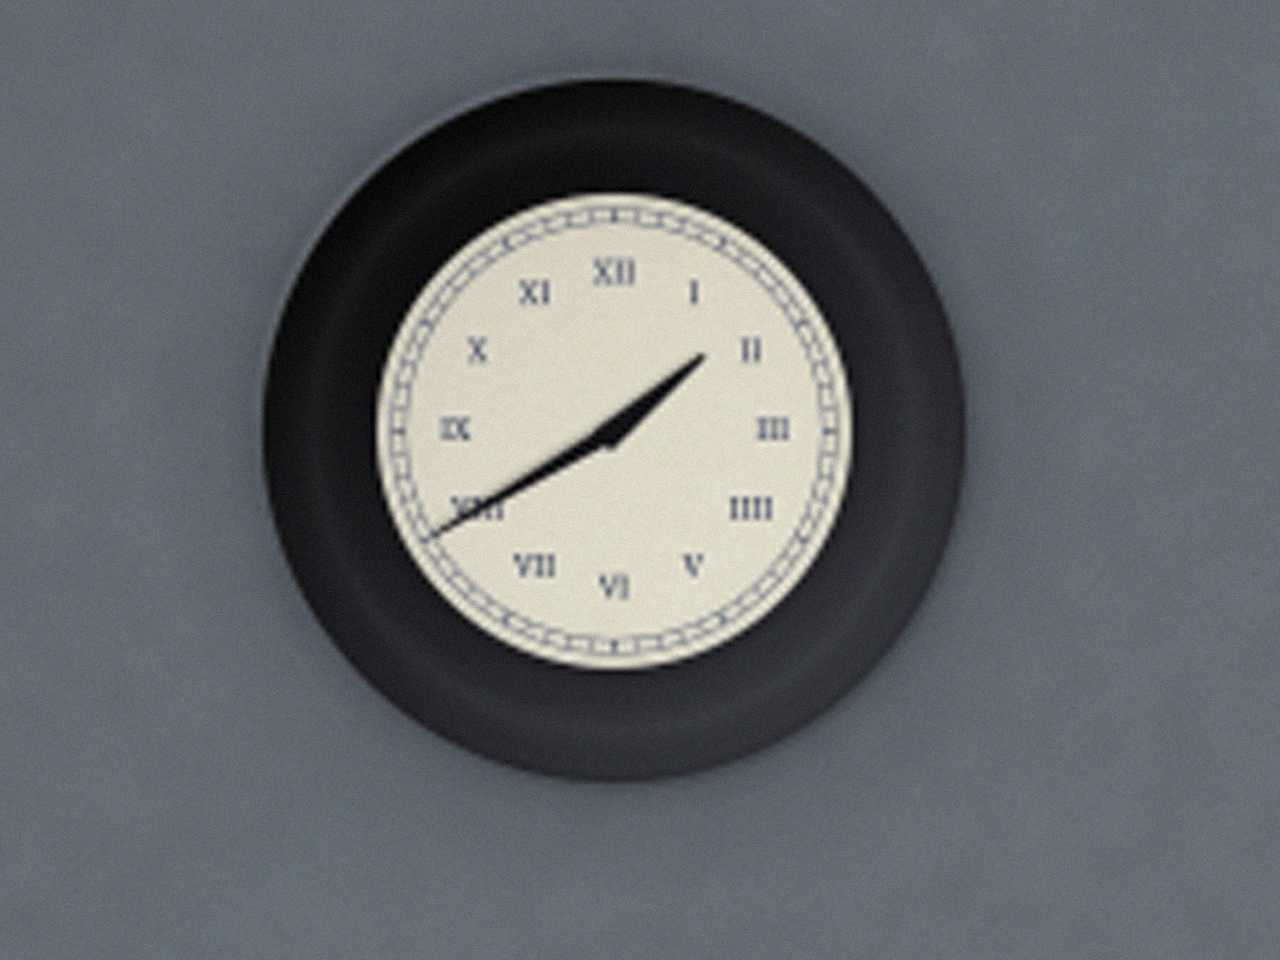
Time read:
1,40
